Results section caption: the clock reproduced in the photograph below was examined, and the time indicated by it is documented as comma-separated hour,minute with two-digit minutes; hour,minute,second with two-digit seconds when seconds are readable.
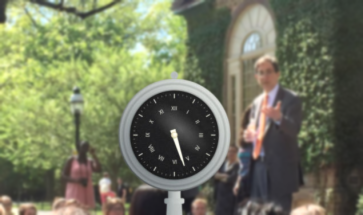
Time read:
5,27
